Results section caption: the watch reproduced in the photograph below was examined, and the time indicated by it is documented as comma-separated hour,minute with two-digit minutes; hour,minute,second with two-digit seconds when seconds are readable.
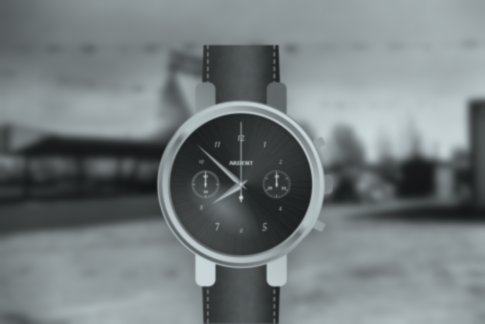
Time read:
7,52
